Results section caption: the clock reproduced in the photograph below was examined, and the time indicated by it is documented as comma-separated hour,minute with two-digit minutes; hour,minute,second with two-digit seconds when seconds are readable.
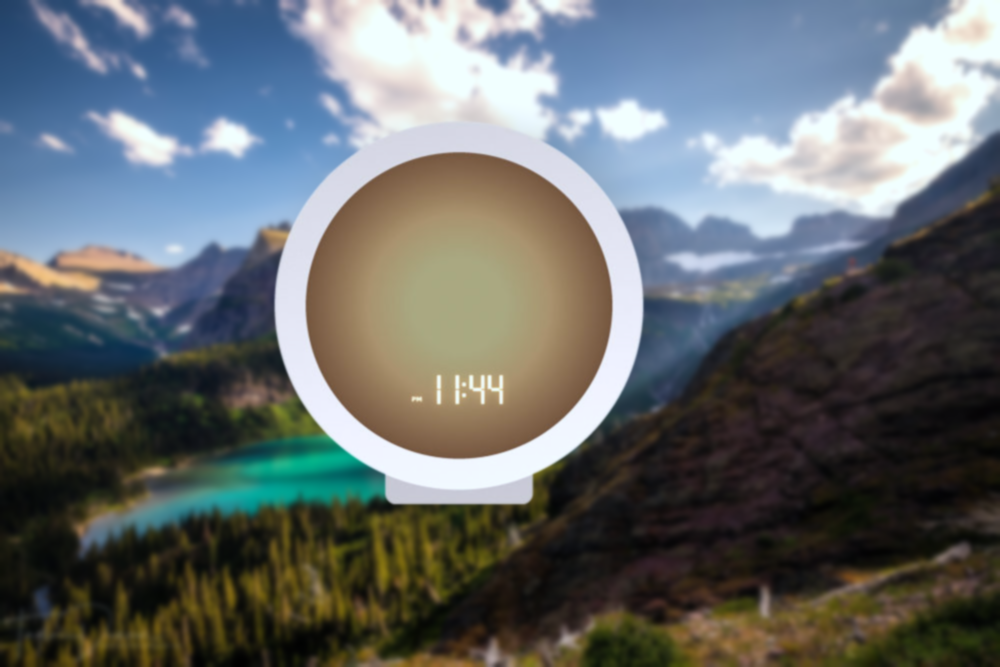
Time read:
11,44
